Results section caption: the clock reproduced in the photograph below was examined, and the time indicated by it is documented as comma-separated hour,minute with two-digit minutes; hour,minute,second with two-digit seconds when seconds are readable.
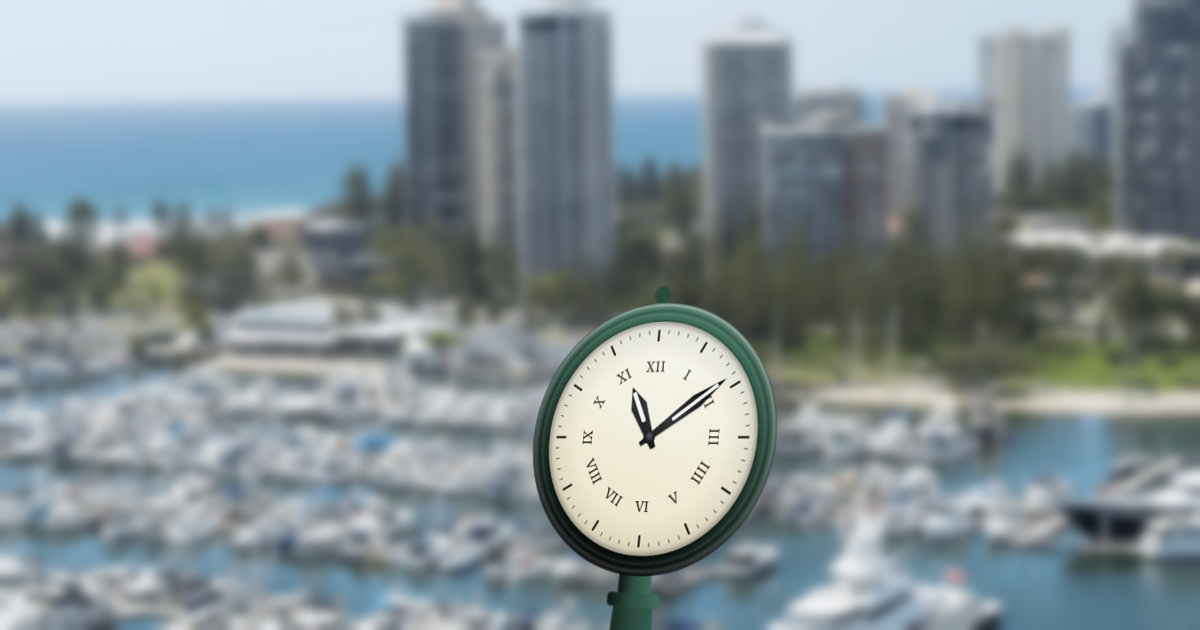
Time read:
11,09
